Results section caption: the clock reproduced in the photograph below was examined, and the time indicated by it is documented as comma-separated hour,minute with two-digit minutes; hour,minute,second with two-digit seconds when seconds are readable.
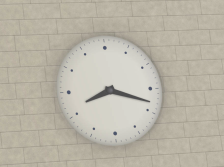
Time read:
8,18
